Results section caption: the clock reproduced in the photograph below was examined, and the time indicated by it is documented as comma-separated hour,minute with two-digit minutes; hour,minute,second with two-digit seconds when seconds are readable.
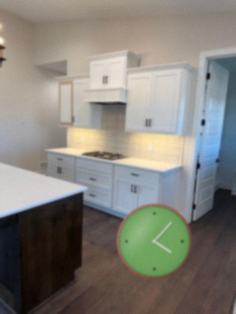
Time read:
4,07
